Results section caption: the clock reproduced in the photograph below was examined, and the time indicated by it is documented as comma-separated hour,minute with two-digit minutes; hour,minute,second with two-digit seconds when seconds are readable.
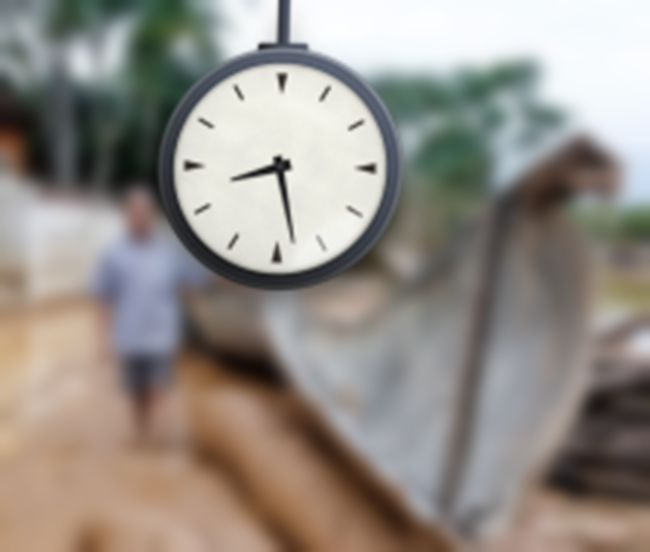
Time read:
8,28
